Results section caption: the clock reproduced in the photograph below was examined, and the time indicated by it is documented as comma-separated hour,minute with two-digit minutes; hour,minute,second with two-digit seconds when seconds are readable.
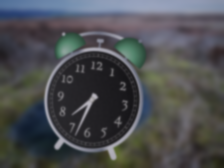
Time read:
7,33
